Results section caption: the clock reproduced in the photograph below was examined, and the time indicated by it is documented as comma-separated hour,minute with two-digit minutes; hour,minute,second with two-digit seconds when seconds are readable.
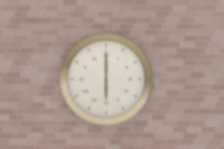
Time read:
6,00
